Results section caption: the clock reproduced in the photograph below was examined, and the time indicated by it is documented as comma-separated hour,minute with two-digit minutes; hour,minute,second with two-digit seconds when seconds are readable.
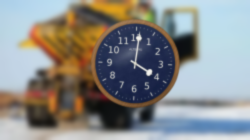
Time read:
4,01
